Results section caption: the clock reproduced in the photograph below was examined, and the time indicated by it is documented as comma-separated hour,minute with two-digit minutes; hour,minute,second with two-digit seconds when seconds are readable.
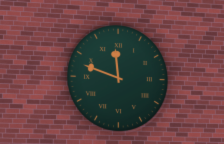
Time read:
11,48
